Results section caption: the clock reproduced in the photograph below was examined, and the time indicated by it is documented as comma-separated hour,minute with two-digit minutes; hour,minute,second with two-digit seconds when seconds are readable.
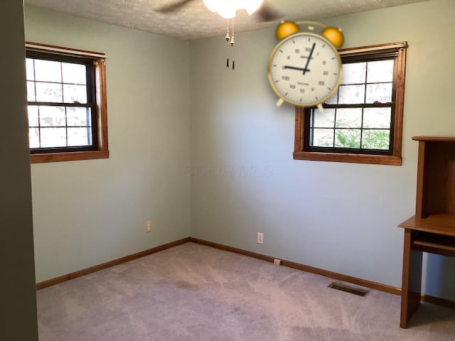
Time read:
9,02
